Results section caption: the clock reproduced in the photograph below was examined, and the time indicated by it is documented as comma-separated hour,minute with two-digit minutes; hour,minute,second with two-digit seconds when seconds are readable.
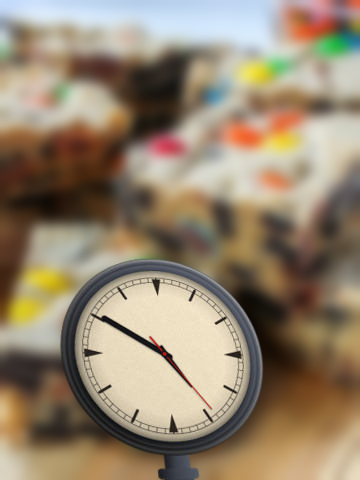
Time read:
4,50,24
